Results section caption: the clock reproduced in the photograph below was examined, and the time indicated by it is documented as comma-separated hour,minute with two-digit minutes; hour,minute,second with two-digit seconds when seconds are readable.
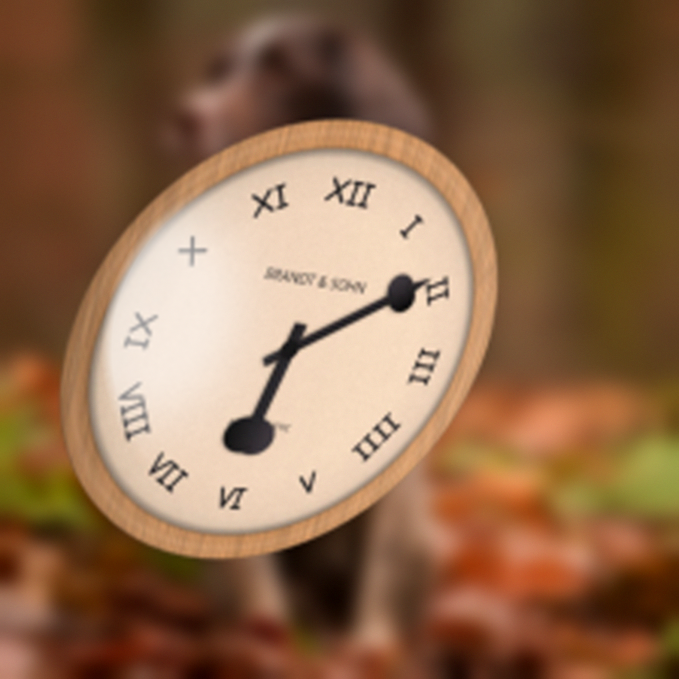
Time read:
6,09
